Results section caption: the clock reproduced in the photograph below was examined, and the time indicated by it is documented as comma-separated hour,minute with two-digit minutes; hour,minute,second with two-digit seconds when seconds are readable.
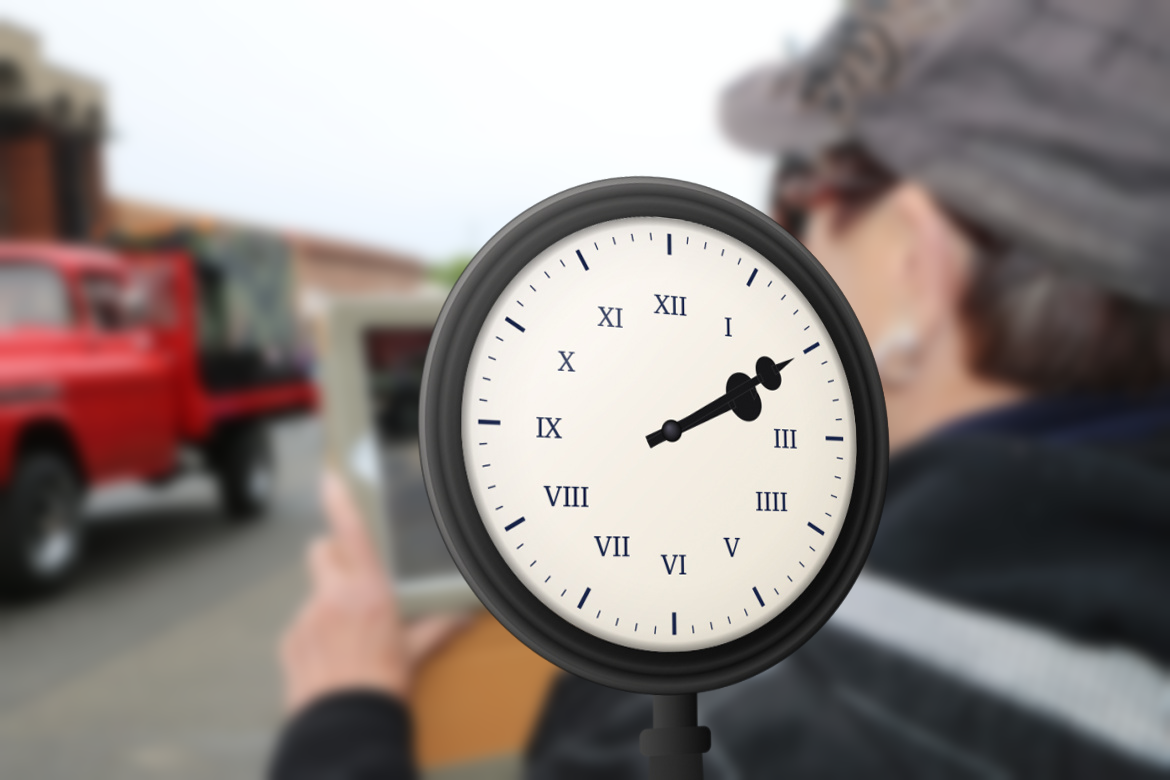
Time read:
2,10
